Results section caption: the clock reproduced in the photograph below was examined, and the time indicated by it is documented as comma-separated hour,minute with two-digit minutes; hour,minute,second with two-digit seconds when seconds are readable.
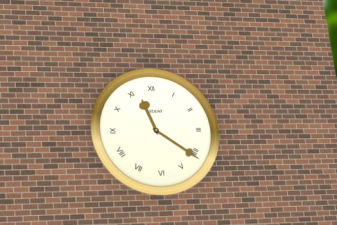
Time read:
11,21
